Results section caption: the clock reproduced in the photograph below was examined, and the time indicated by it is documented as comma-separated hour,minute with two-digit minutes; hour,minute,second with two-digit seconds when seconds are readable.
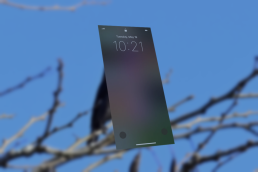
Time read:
10,21
